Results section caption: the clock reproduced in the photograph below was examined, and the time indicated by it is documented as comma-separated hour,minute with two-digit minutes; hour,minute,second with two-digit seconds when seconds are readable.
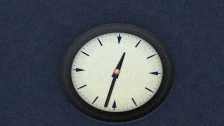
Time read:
12,32
